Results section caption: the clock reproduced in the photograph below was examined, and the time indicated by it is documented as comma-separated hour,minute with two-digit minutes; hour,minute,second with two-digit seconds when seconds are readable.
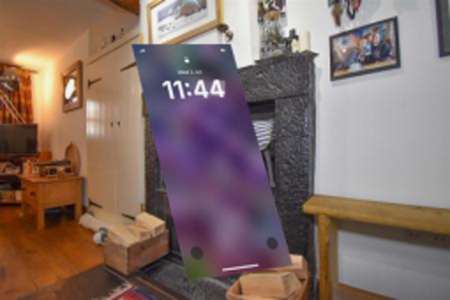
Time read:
11,44
